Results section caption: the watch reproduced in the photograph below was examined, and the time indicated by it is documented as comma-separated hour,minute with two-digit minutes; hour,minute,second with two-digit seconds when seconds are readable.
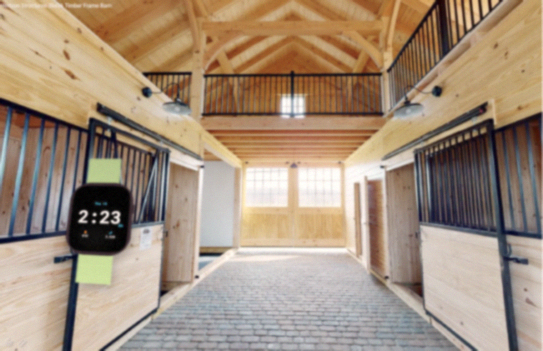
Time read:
2,23
